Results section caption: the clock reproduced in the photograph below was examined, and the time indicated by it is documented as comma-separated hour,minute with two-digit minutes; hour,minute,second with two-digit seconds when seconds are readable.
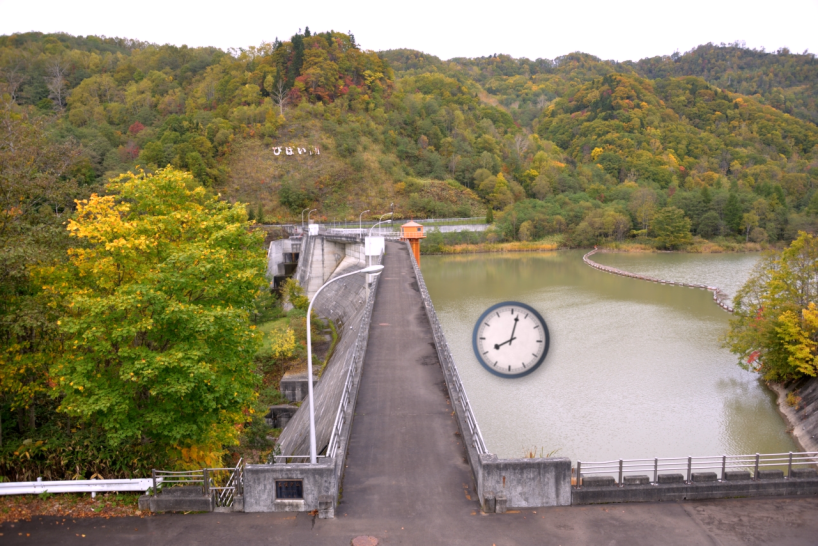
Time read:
8,02
